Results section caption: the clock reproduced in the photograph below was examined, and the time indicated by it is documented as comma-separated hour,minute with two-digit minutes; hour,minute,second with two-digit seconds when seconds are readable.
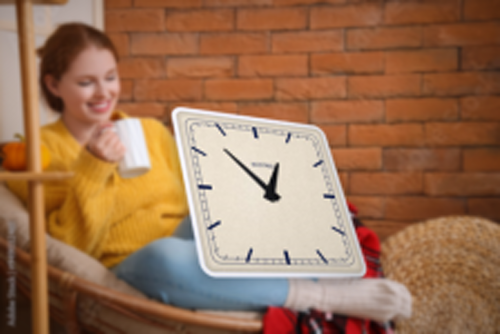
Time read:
12,53
